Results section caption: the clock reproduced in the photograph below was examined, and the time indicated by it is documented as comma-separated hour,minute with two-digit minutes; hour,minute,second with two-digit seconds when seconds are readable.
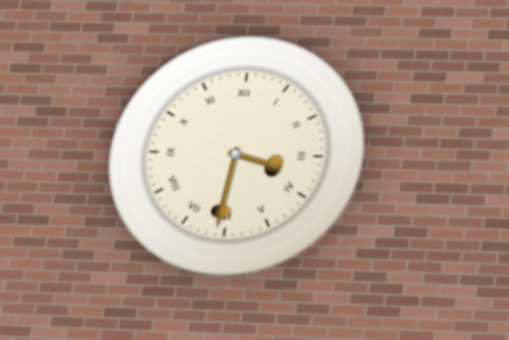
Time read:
3,31
